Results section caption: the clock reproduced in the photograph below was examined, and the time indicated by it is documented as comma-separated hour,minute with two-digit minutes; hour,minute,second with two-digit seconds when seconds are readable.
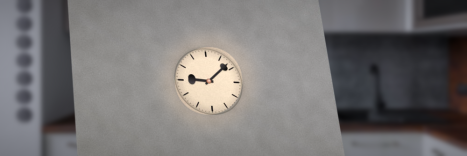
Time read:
9,08
